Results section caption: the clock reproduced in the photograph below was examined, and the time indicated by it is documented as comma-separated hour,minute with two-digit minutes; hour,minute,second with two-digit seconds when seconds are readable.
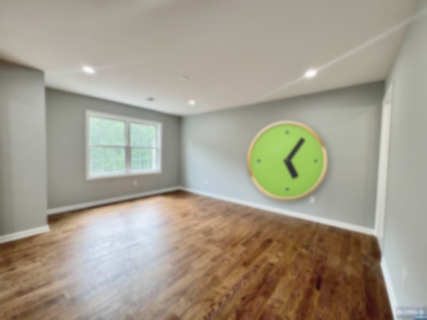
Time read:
5,06
